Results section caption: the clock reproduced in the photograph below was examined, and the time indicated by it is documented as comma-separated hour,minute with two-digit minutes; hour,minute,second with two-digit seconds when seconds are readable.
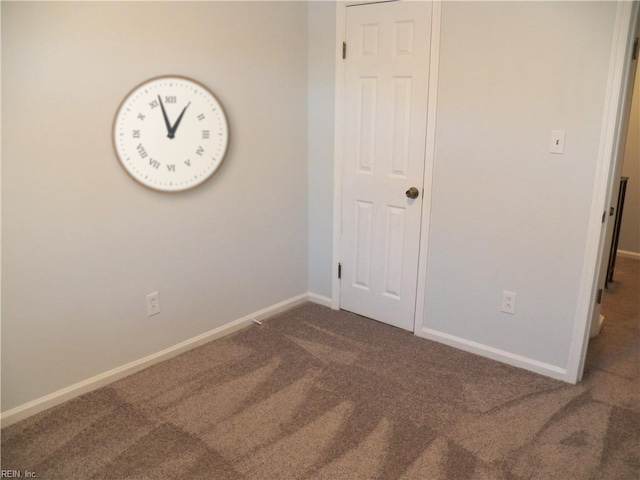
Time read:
12,57
